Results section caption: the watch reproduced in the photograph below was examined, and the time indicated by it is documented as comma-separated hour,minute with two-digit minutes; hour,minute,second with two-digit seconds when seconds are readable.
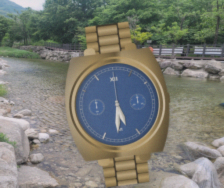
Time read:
5,31
